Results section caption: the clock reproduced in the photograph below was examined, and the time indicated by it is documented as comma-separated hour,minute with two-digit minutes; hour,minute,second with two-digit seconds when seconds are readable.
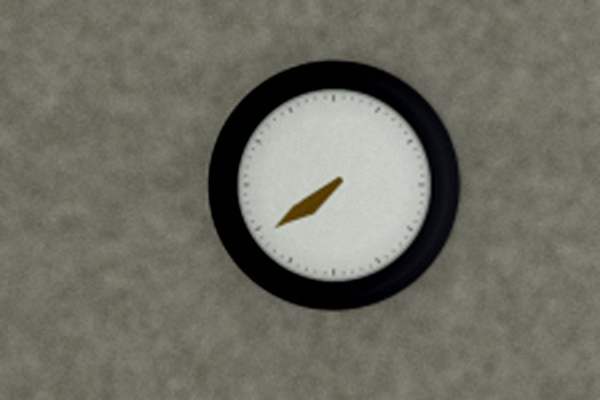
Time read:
7,39
